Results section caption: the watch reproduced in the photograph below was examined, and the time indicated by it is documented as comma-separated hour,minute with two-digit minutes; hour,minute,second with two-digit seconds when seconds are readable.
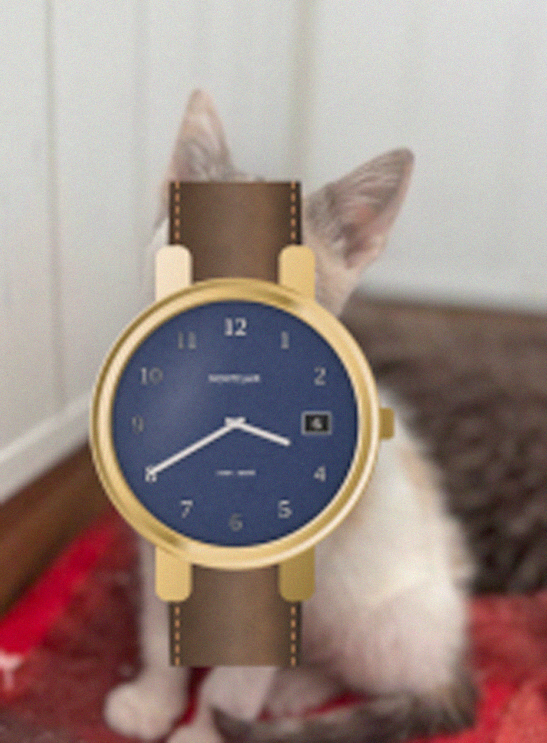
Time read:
3,40
